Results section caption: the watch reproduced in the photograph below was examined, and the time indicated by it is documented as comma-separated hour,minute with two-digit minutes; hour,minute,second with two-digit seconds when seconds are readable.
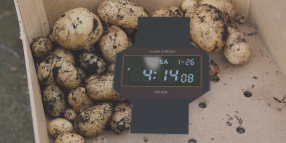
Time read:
4,14,08
